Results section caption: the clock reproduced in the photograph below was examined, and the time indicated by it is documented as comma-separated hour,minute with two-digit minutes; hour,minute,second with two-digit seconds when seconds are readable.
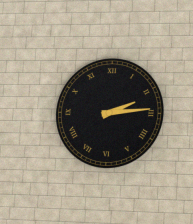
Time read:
2,14
